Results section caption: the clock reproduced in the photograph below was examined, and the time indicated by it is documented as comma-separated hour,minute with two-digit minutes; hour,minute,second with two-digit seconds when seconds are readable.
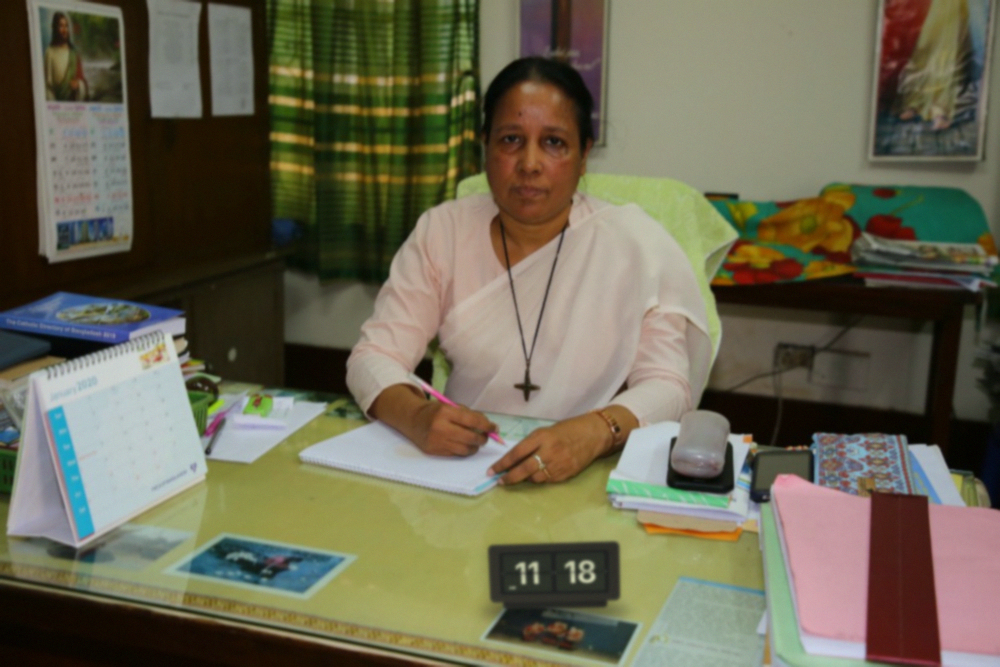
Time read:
11,18
